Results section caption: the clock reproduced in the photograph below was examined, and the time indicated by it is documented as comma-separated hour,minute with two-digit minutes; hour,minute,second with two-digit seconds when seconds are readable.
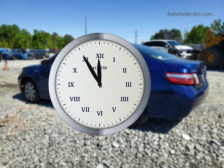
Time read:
11,55
